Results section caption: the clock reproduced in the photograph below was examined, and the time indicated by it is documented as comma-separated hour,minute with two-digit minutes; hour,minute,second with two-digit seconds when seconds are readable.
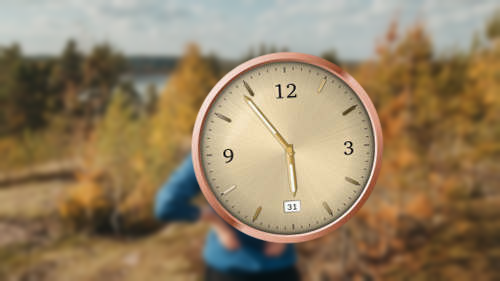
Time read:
5,54
